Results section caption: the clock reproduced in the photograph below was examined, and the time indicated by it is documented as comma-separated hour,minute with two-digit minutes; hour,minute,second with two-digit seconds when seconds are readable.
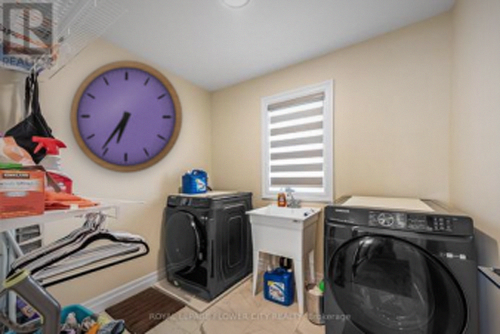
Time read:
6,36
